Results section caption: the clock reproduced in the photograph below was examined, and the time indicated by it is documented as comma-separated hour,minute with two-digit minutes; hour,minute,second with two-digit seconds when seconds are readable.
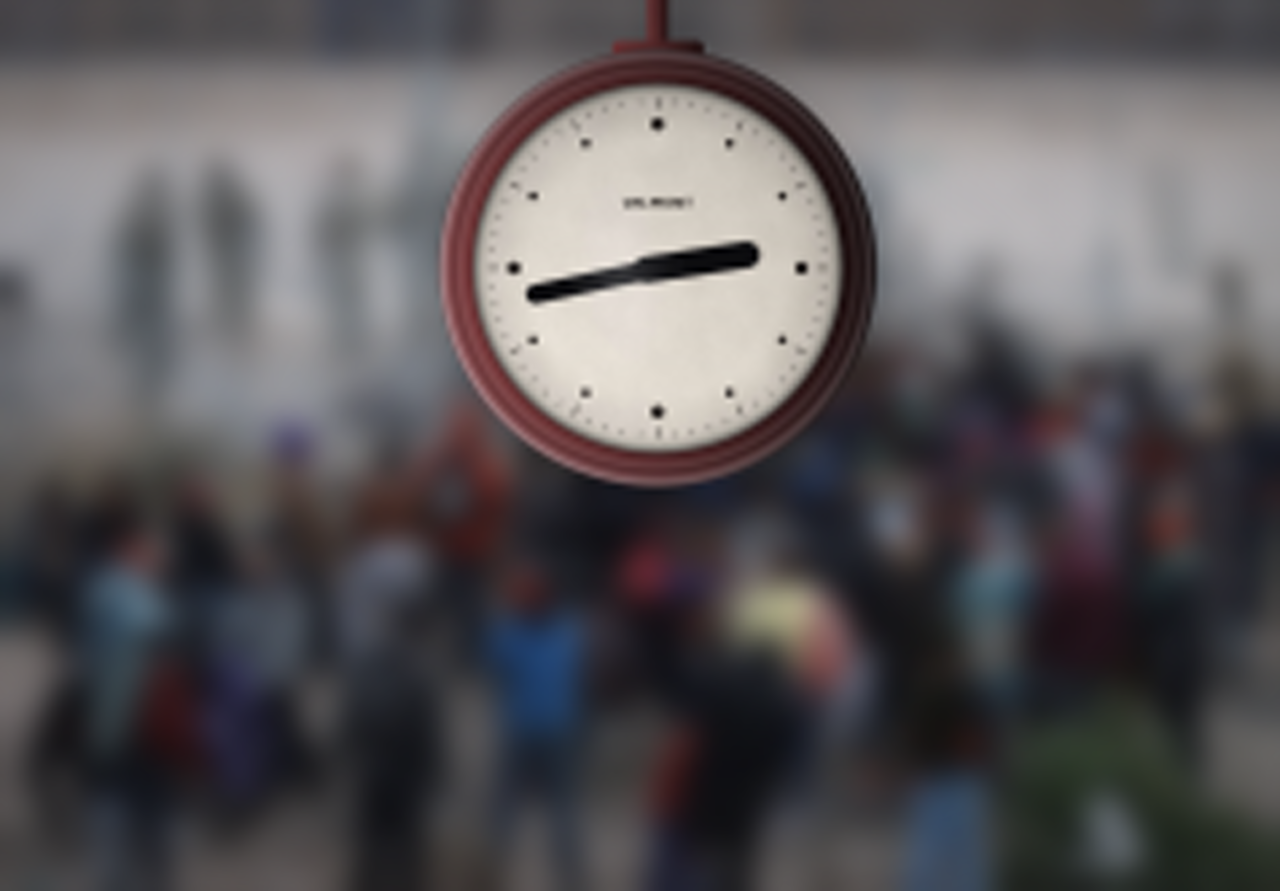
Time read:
2,43
